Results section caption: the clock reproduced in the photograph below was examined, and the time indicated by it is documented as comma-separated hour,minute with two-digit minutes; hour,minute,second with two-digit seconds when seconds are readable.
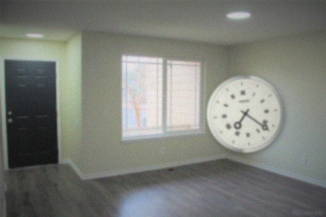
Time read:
7,22
